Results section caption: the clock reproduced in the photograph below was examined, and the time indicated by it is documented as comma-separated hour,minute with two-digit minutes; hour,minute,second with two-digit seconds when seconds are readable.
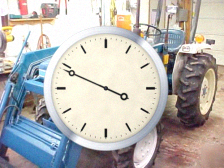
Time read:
3,49
